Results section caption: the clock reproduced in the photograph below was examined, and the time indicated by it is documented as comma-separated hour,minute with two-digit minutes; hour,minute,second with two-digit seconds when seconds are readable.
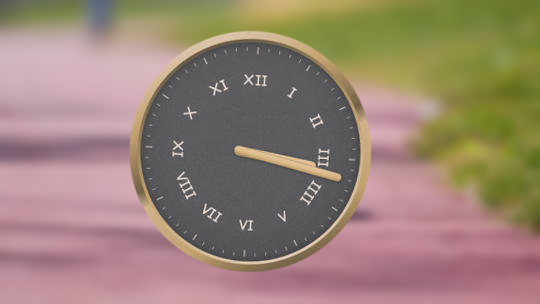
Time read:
3,17
